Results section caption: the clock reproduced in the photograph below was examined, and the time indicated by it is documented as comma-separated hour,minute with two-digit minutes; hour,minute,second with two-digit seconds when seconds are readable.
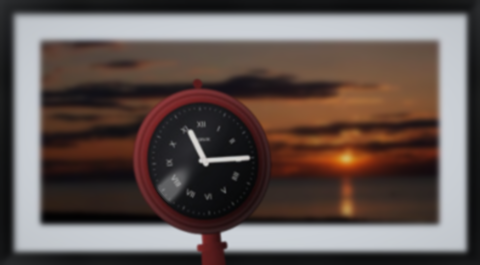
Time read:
11,15
